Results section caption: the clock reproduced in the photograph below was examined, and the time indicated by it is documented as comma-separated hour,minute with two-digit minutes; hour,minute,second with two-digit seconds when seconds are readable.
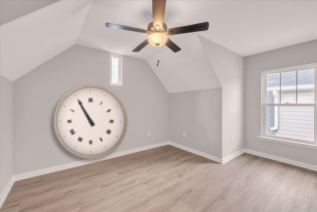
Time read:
10,55
